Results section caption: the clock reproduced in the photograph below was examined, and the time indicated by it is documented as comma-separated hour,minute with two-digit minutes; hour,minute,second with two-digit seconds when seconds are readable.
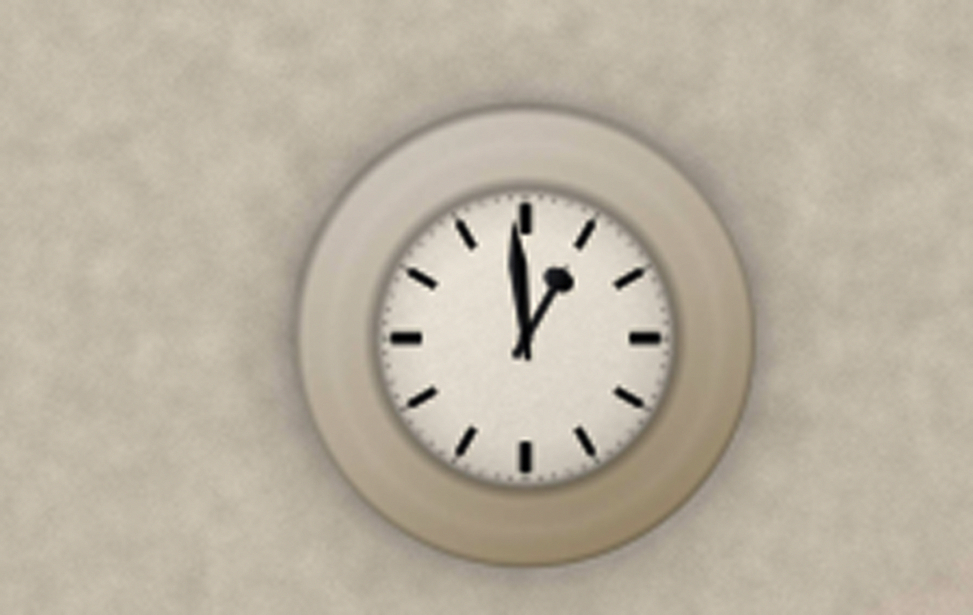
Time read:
12,59
